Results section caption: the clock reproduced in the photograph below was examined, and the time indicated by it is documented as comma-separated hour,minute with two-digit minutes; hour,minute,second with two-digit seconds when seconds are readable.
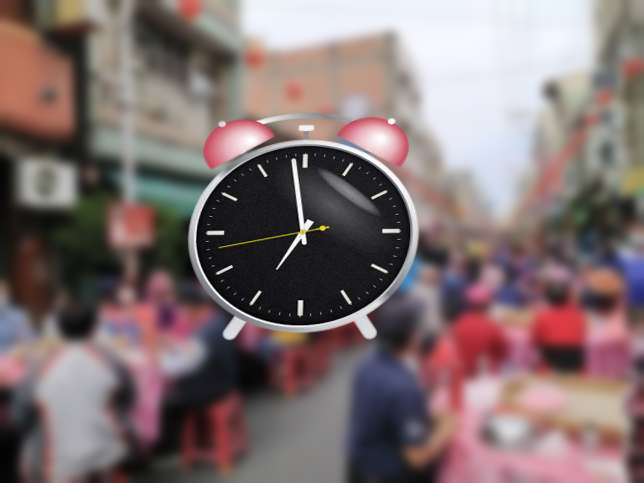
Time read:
6,58,43
